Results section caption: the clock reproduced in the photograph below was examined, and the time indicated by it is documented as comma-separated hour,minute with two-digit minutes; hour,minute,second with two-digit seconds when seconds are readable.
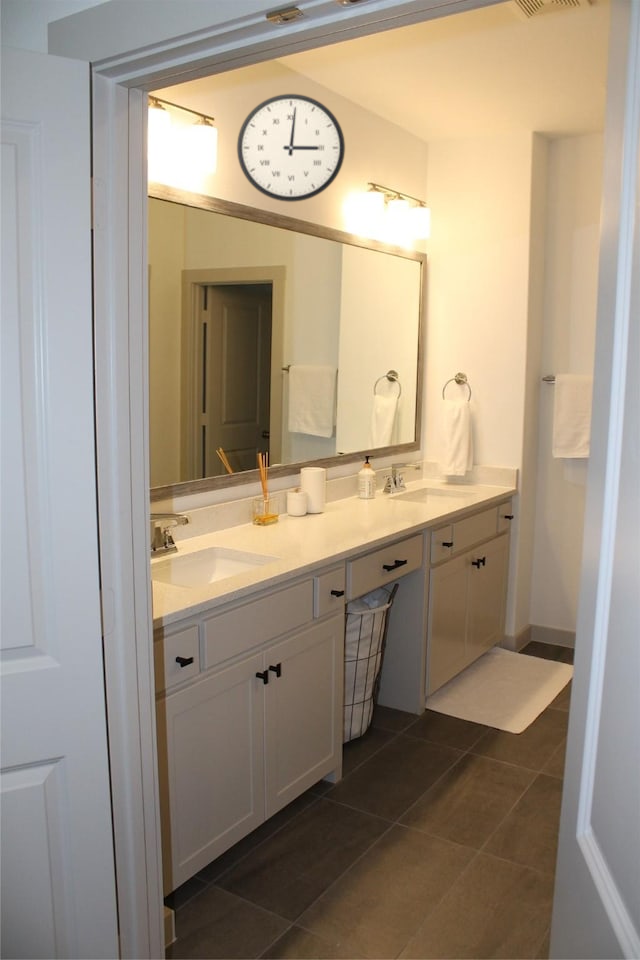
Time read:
3,01
